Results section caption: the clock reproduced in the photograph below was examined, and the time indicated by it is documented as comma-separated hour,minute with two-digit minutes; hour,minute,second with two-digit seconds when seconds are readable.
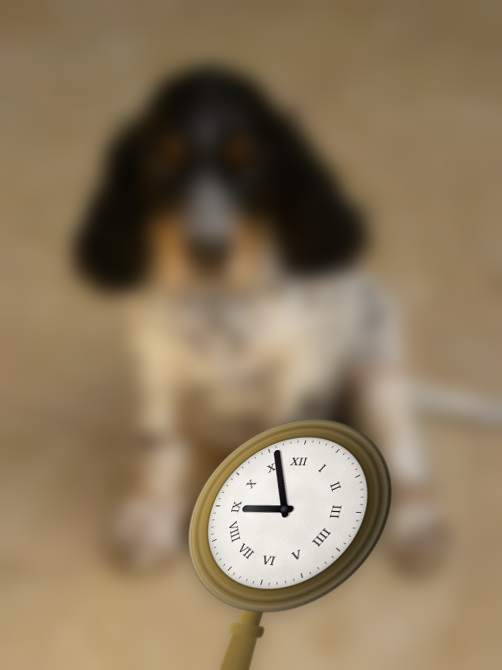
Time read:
8,56
